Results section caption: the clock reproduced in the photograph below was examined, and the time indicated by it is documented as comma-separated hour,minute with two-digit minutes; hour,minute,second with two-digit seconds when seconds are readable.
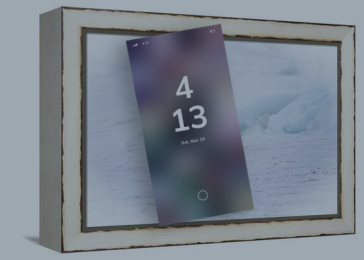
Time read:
4,13
